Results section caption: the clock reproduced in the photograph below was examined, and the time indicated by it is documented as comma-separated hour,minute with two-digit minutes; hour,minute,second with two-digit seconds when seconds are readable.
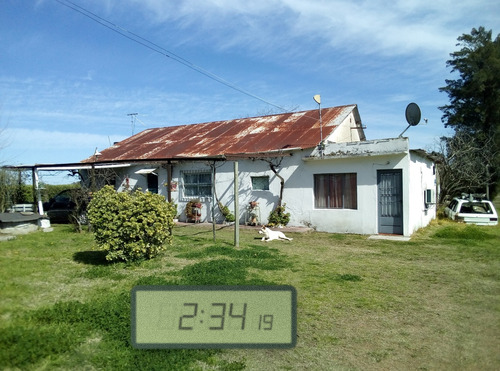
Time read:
2,34,19
